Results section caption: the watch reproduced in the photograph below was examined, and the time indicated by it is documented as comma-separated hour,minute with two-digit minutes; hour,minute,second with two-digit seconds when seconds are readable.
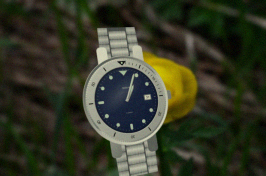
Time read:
1,04
